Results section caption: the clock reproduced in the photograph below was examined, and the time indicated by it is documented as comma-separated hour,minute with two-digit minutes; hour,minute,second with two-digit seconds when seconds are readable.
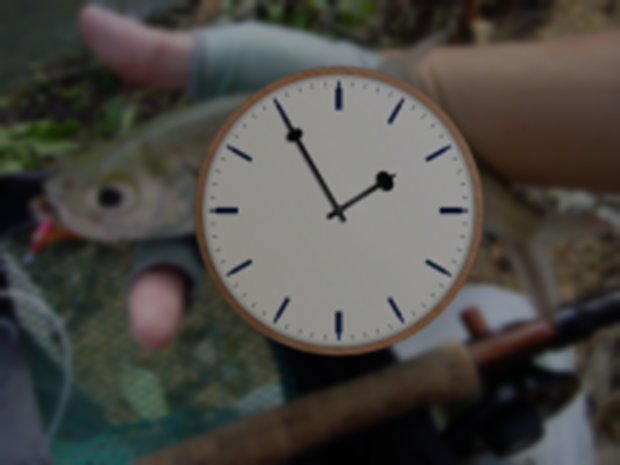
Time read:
1,55
